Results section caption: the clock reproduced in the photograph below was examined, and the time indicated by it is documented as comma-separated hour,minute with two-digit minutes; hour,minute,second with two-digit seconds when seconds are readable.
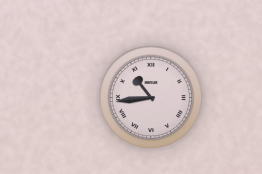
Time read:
10,44
